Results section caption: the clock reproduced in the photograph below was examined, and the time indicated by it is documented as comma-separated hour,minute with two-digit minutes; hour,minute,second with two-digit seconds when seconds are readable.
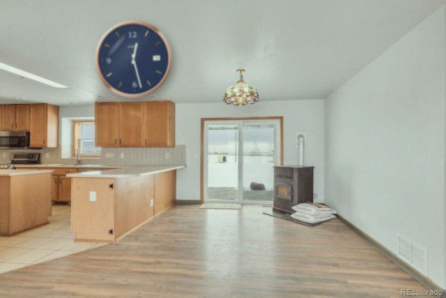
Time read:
12,28
